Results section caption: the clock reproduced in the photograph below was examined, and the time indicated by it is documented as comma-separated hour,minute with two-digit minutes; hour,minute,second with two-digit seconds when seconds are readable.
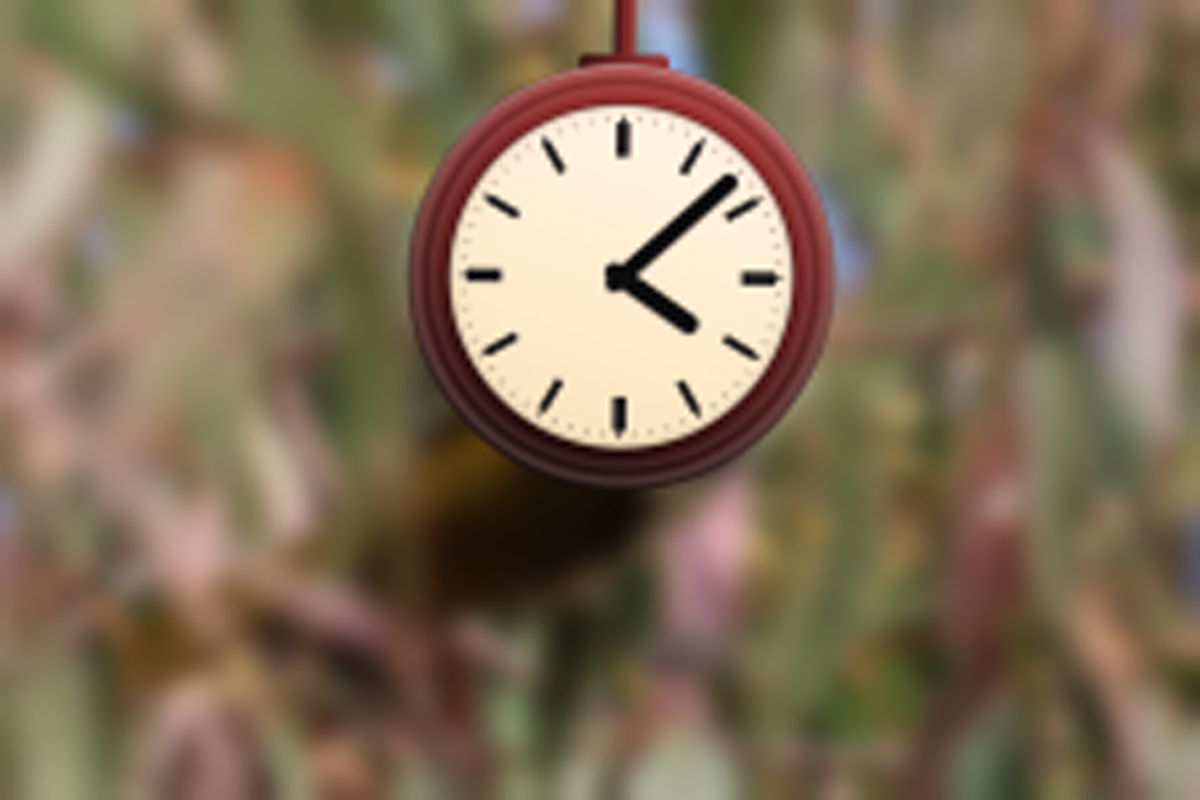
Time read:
4,08
